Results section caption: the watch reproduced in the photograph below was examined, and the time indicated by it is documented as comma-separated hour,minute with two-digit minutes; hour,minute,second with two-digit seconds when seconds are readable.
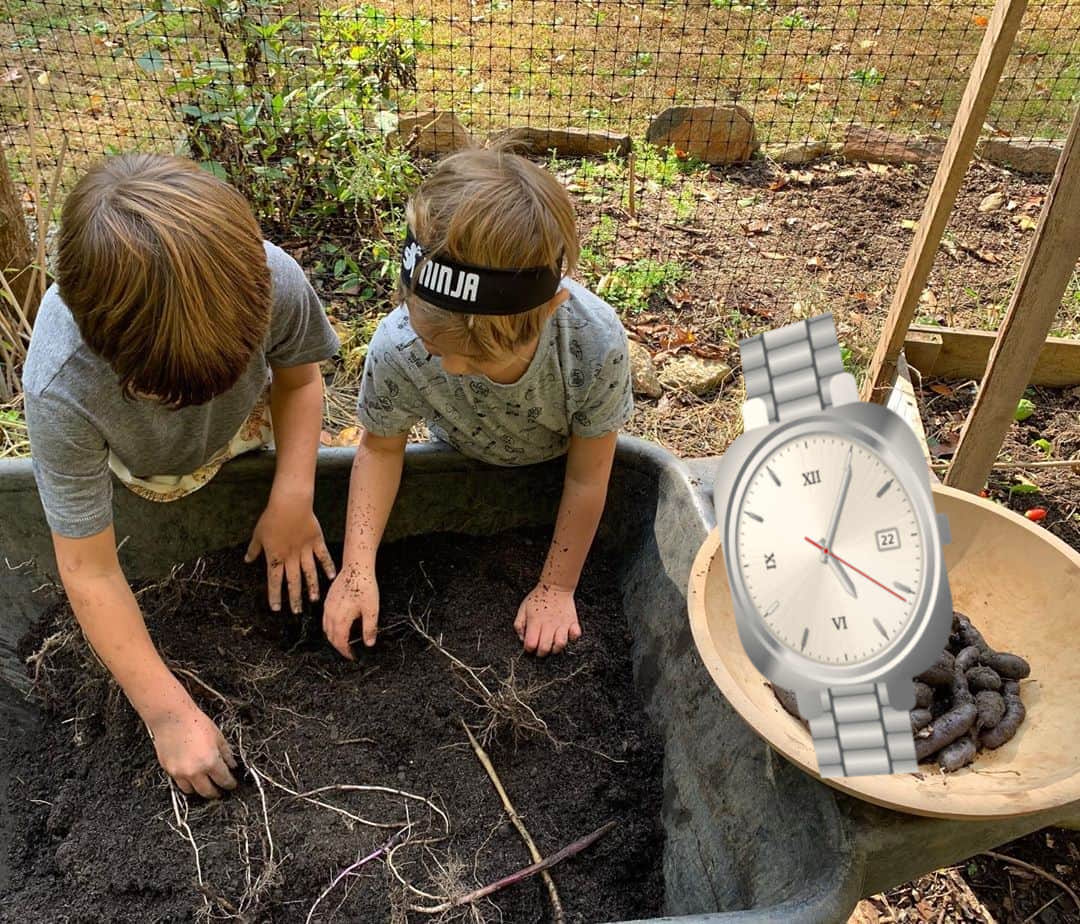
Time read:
5,05,21
